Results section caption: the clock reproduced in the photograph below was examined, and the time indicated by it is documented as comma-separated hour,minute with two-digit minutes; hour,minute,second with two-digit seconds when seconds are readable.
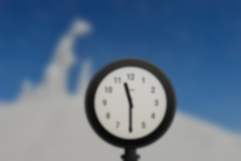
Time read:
11,30
